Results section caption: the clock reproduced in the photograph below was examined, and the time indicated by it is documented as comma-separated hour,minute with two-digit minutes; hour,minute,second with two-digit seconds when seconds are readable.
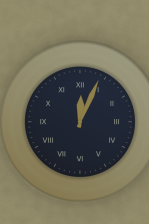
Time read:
12,04
